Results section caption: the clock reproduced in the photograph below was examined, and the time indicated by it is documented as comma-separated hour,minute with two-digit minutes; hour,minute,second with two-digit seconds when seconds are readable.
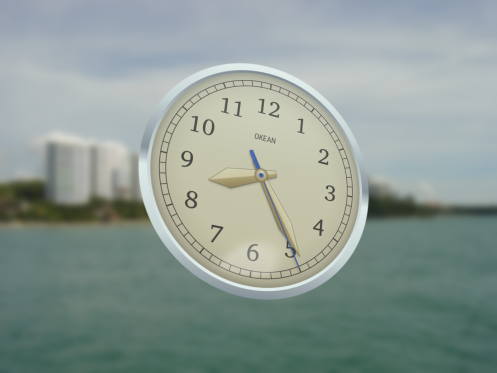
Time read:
8,24,25
